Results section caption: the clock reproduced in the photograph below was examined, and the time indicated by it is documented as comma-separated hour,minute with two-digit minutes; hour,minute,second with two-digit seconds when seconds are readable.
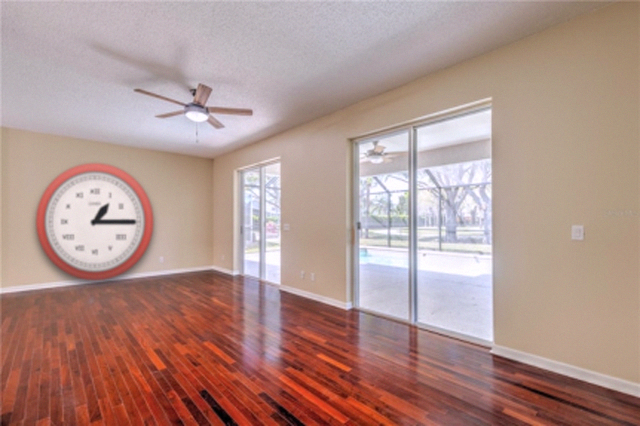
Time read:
1,15
